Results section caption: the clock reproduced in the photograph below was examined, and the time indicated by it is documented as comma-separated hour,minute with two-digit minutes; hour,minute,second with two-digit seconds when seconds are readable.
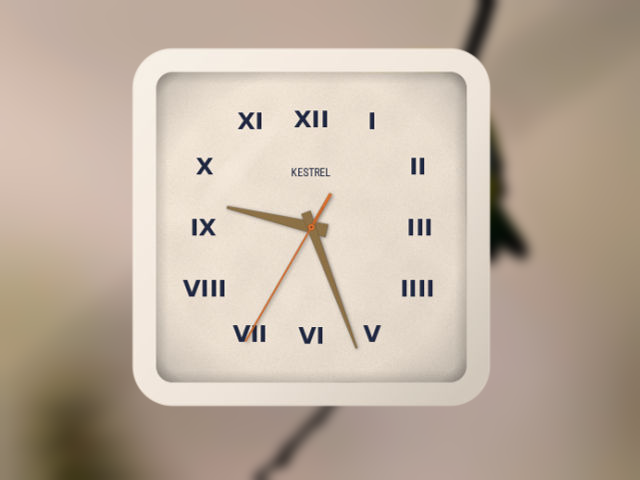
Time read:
9,26,35
